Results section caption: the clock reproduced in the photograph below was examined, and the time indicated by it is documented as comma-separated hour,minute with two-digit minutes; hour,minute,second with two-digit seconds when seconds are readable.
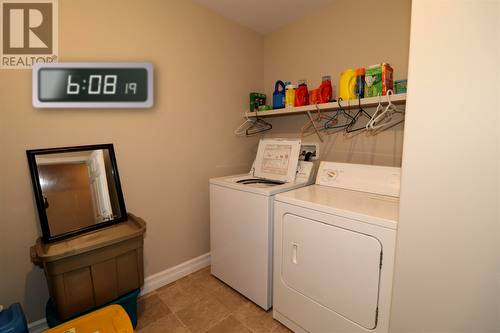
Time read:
6,08,19
